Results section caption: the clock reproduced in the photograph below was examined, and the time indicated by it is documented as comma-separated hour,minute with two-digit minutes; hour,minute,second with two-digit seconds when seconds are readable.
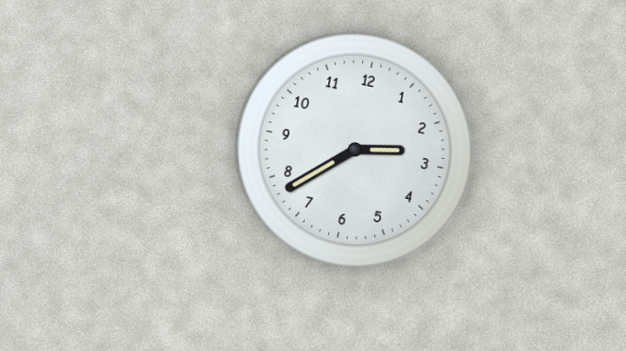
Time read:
2,38
